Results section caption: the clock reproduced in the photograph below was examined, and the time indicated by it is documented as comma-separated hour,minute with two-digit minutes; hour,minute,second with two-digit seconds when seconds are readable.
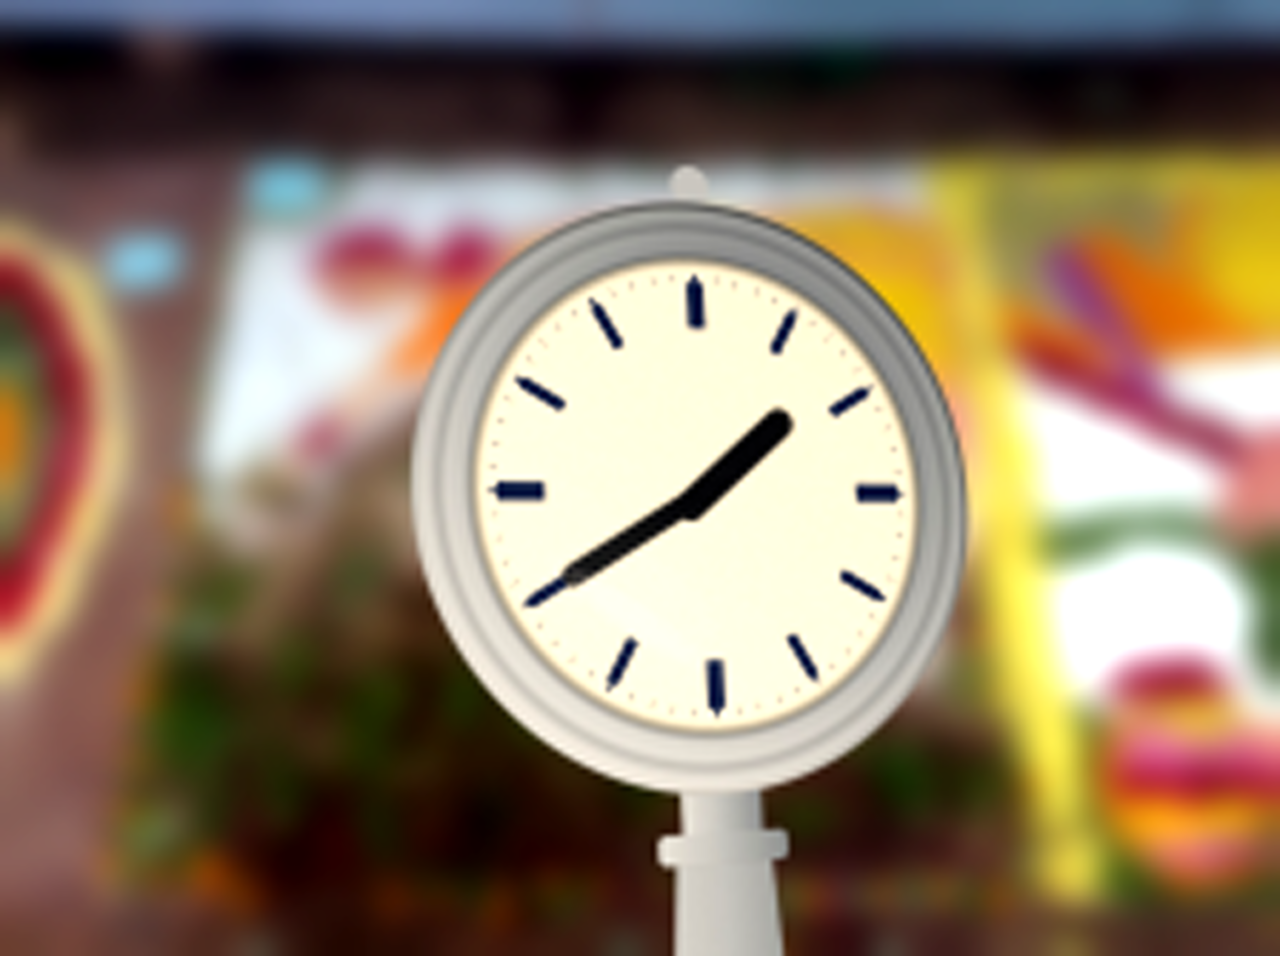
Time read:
1,40
